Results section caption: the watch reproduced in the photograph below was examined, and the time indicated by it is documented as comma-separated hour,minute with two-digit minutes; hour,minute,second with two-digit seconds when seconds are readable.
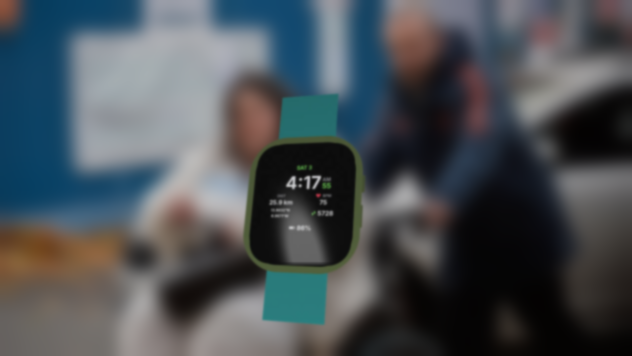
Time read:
4,17
